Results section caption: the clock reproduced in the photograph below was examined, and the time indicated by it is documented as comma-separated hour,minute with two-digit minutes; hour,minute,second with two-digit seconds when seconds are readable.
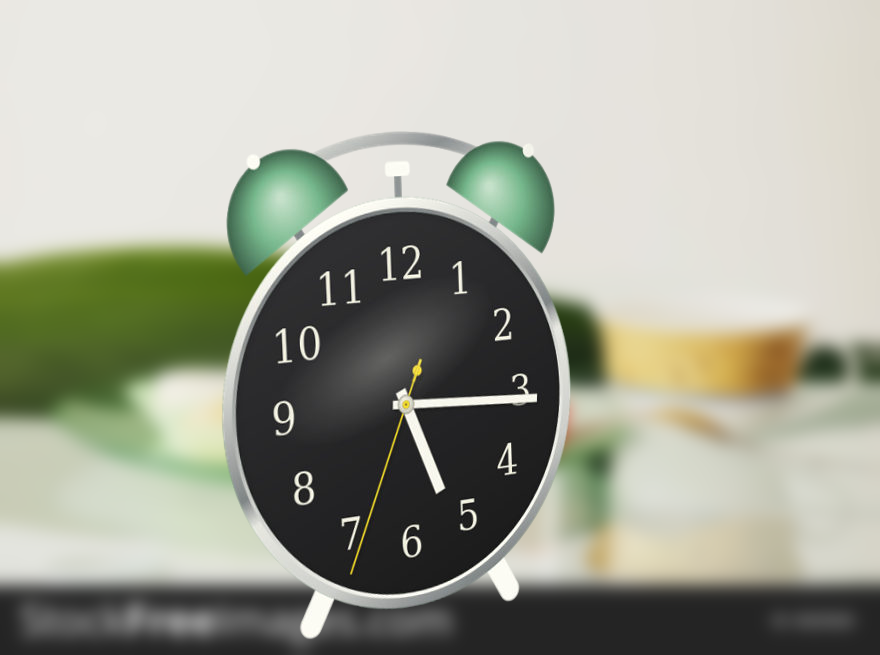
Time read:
5,15,34
